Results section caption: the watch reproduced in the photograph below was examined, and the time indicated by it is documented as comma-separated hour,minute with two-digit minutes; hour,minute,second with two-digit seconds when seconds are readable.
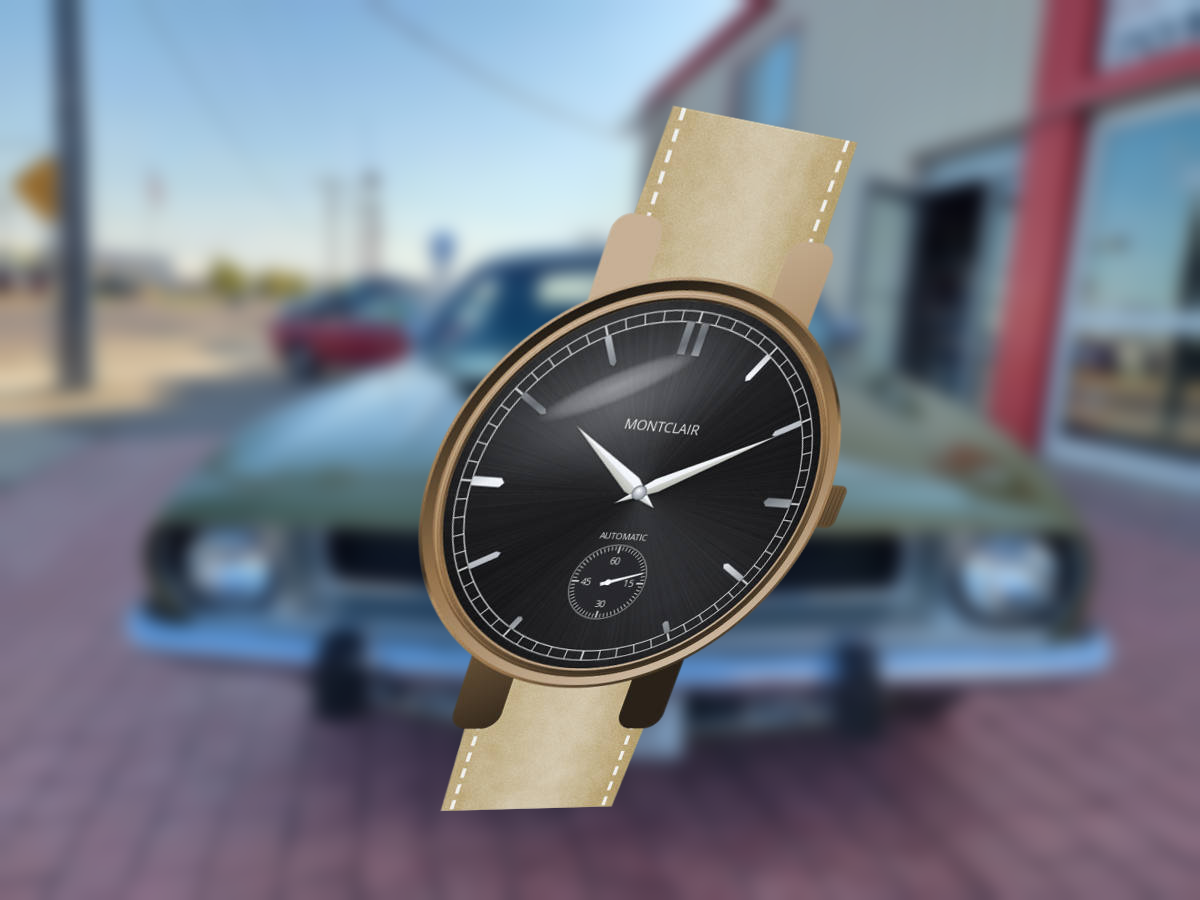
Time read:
10,10,12
